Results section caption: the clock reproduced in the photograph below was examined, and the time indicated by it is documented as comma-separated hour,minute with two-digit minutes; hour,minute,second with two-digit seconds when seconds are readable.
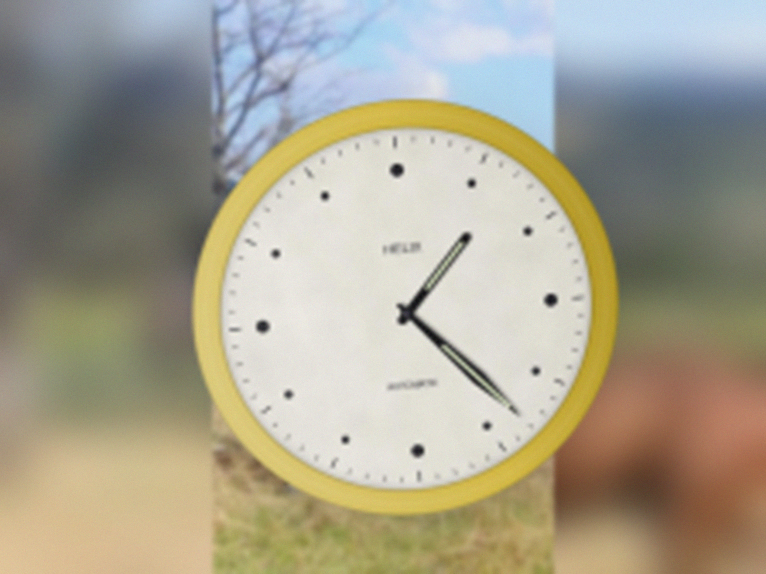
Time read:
1,23
